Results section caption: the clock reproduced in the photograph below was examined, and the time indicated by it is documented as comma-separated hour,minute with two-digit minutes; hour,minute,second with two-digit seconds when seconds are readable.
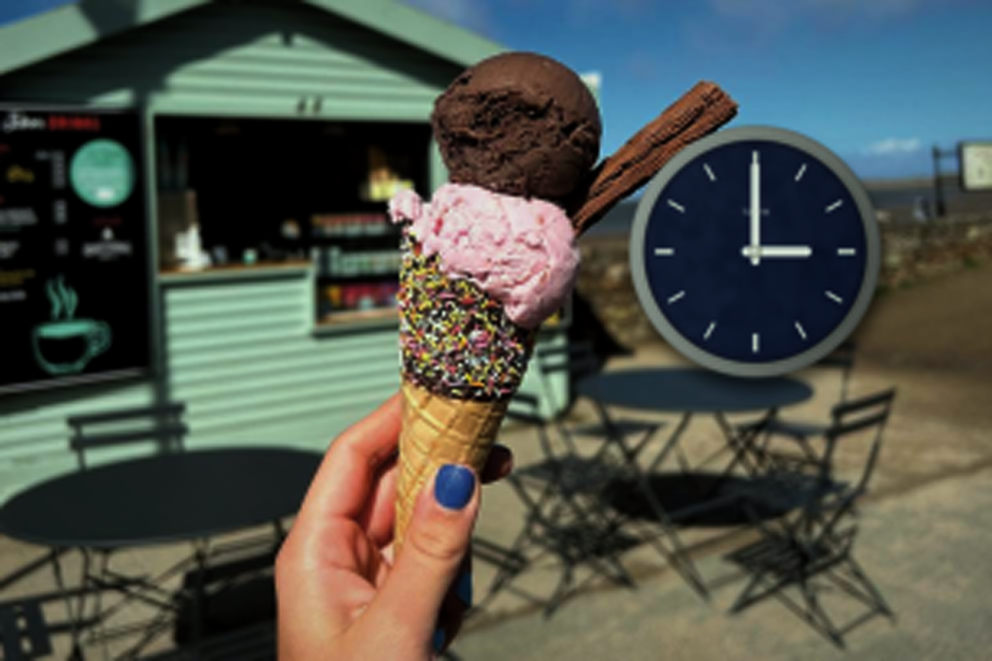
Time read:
3,00
